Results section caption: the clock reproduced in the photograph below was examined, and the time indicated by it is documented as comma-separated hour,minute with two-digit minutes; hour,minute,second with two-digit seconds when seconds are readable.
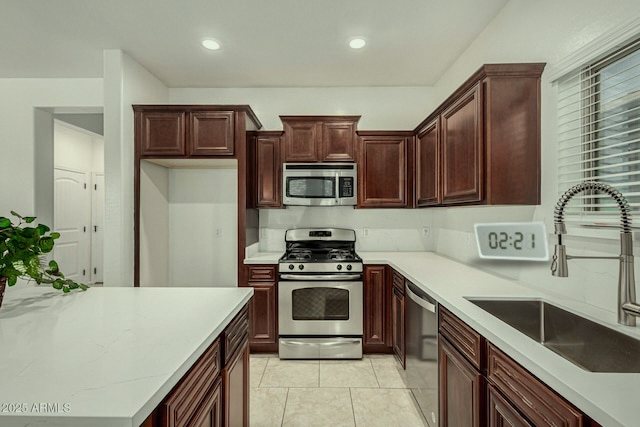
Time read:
2,21
